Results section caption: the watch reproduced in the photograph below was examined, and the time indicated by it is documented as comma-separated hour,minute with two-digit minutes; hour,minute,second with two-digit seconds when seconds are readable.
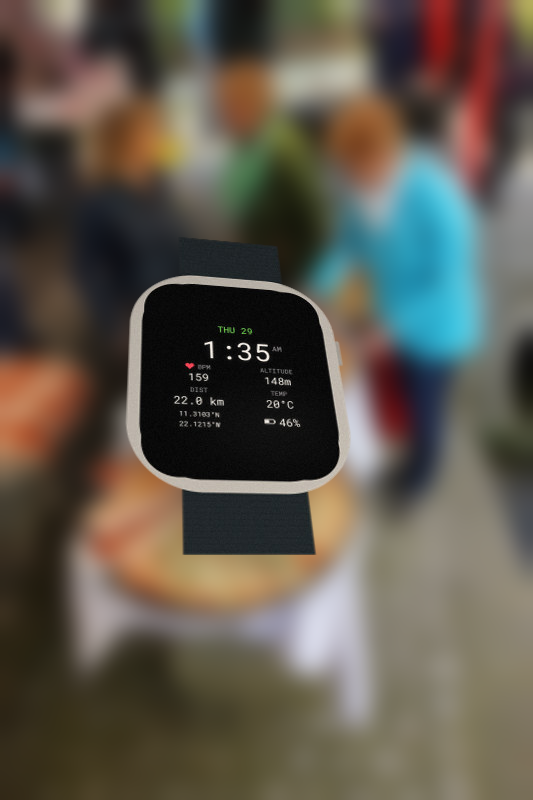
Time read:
1,35
